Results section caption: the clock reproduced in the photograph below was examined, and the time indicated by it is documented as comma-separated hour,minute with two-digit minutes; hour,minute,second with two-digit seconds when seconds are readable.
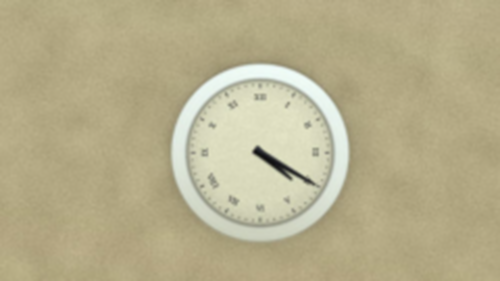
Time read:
4,20
